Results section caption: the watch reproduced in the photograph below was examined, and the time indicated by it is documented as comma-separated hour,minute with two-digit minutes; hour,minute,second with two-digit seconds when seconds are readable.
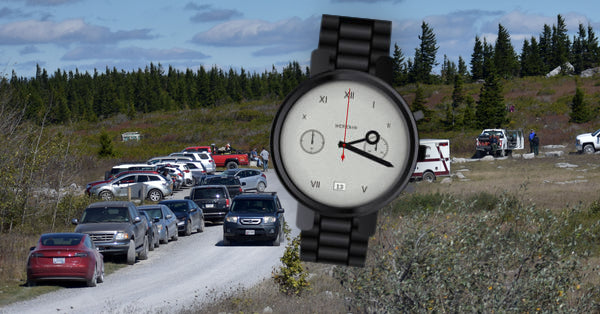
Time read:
2,18
